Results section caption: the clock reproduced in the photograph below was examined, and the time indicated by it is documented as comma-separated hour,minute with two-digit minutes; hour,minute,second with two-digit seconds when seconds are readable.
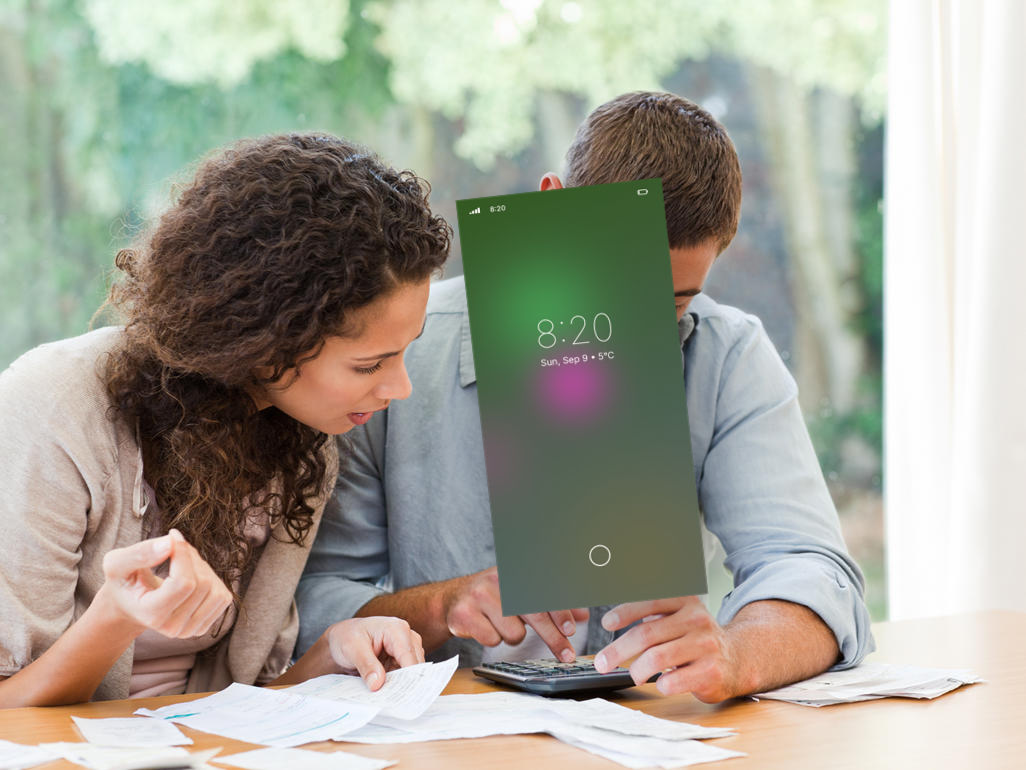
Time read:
8,20
